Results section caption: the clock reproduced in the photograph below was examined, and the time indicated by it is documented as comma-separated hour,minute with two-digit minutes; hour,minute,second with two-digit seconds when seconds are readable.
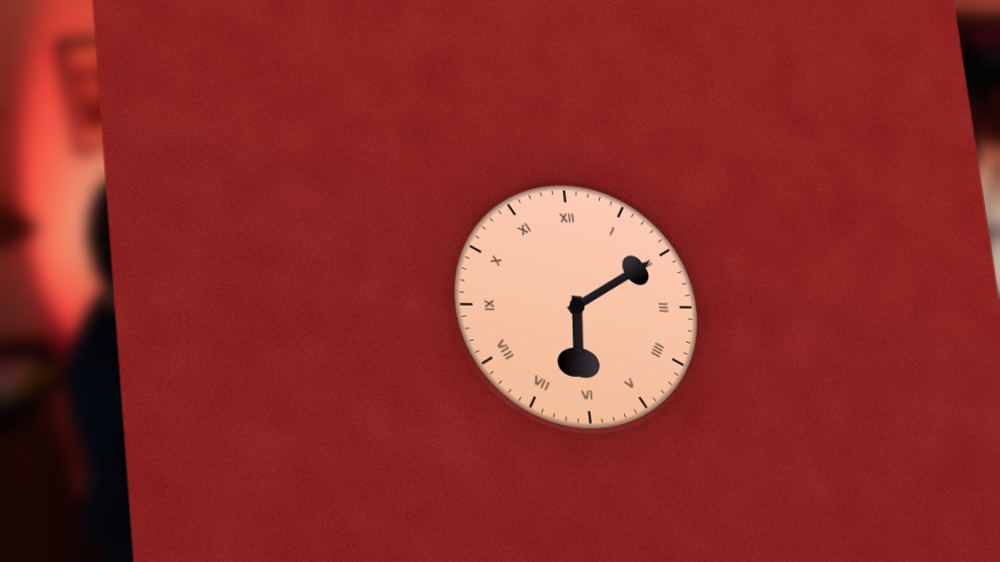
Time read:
6,10
